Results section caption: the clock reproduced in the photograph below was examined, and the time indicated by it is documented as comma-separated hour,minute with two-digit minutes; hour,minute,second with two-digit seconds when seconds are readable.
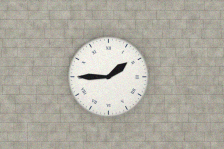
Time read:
1,45
